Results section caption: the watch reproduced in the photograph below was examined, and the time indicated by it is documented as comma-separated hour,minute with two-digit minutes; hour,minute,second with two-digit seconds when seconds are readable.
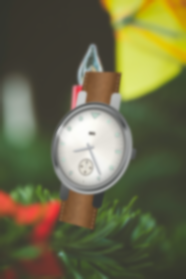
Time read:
8,24
